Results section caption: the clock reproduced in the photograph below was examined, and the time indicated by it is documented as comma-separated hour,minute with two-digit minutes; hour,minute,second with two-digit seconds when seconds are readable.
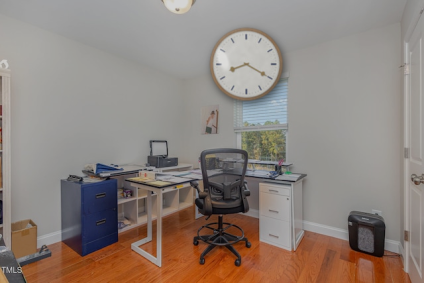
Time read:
8,20
